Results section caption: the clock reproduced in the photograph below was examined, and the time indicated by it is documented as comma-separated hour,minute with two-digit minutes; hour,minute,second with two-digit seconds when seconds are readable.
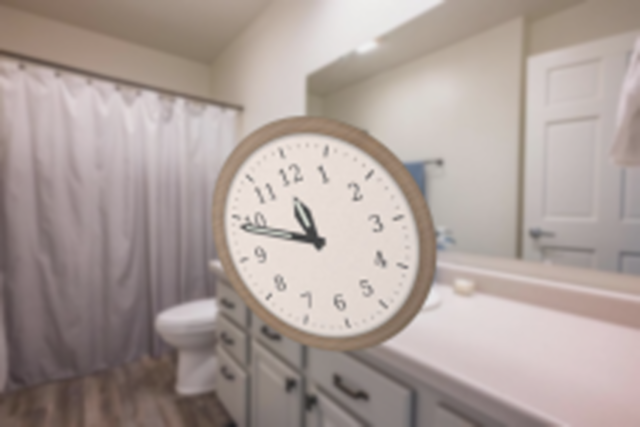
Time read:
11,49
